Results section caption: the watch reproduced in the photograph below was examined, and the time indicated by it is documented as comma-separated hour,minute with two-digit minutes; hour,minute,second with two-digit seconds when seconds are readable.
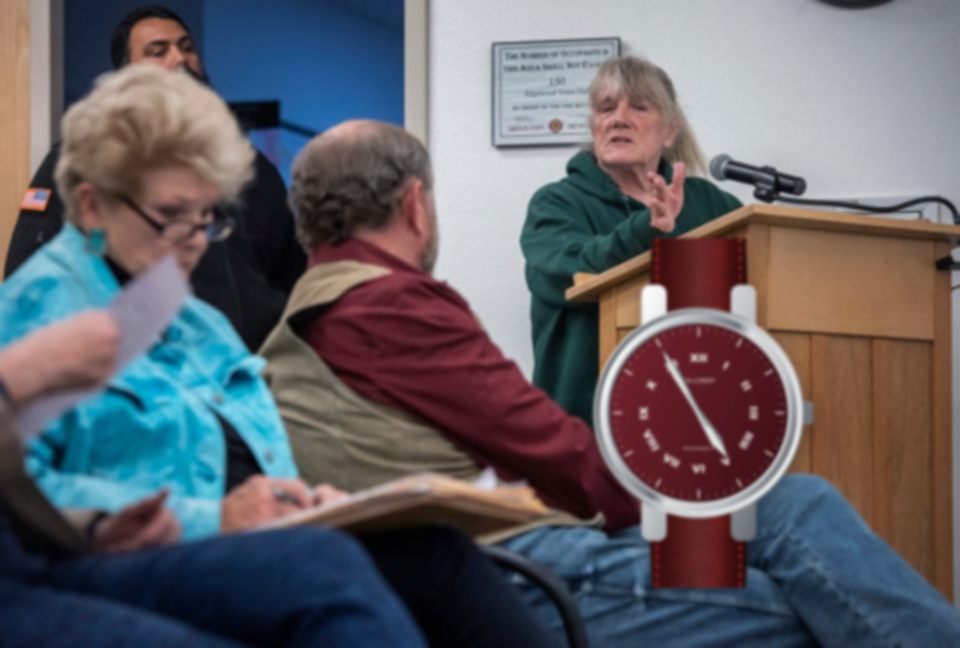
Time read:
4,55
